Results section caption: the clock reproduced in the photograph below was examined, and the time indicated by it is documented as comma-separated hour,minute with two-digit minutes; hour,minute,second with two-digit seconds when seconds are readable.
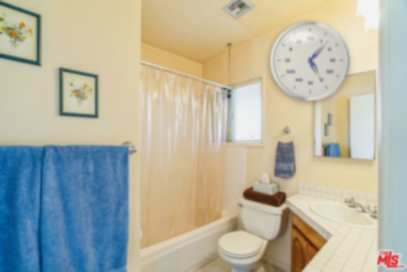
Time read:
5,07
